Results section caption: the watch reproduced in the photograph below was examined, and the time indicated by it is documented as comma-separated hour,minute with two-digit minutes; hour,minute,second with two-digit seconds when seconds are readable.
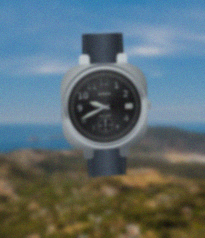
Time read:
9,41
